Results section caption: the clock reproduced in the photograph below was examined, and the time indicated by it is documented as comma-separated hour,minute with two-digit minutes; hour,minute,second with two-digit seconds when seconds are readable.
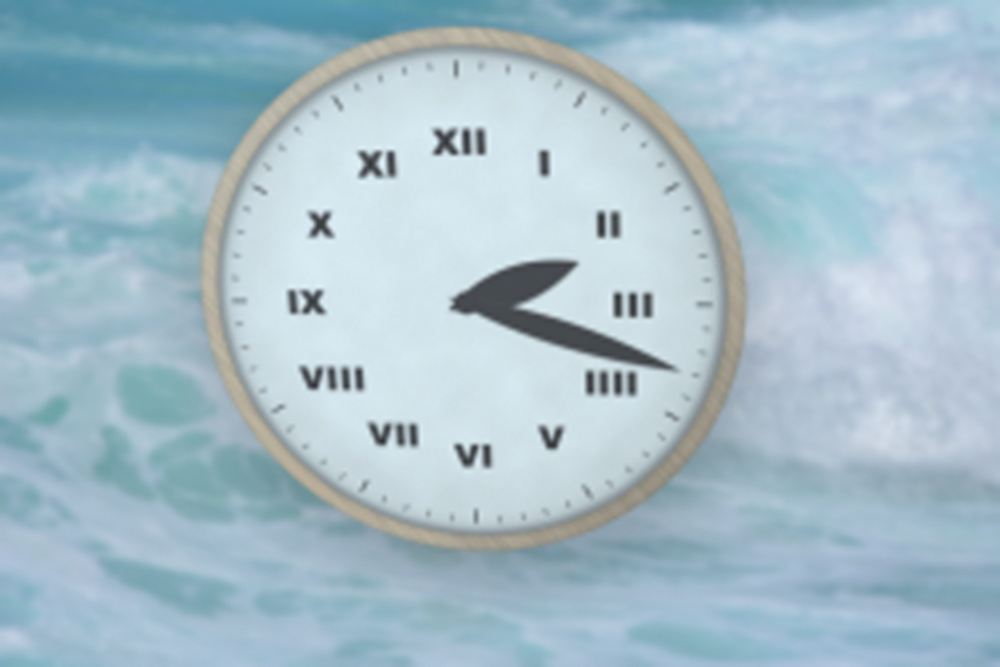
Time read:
2,18
